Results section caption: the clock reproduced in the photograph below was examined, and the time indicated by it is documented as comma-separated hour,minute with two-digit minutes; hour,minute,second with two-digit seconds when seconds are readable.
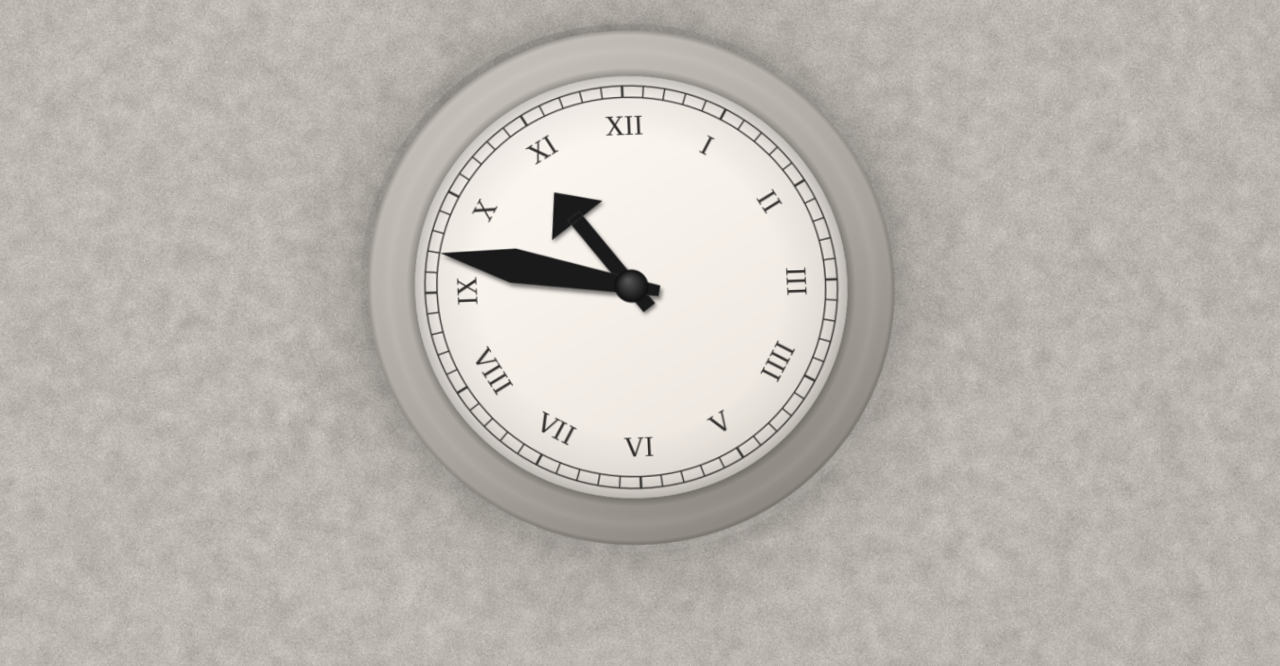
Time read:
10,47
